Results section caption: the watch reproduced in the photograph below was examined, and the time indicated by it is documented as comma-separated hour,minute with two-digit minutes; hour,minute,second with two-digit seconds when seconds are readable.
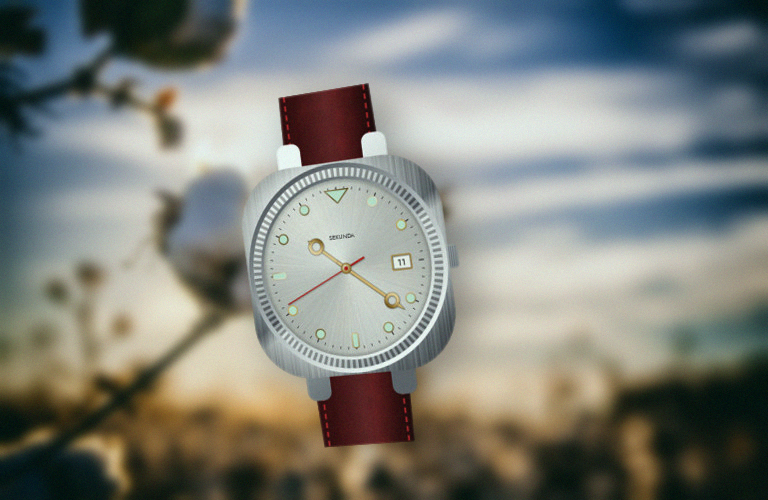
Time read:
10,21,41
